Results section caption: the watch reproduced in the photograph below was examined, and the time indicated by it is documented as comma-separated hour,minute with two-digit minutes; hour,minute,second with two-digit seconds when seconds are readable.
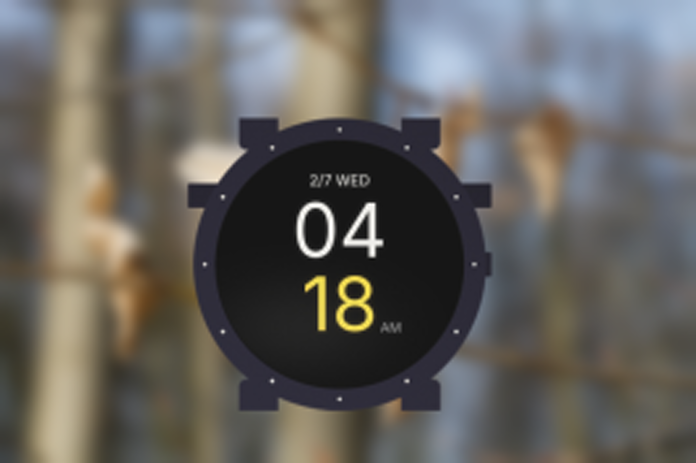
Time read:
4,18
